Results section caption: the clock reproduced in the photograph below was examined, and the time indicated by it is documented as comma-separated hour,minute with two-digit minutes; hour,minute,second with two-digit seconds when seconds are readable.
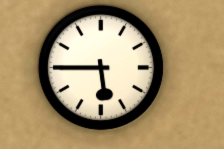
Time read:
5,45
